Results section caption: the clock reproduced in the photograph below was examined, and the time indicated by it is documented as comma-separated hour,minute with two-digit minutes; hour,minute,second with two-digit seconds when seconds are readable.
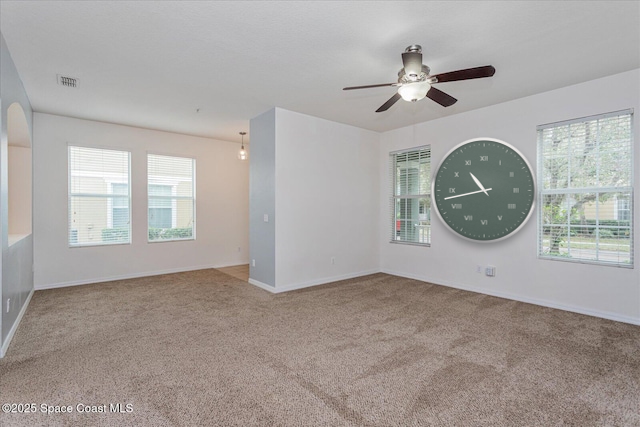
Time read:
10,43
